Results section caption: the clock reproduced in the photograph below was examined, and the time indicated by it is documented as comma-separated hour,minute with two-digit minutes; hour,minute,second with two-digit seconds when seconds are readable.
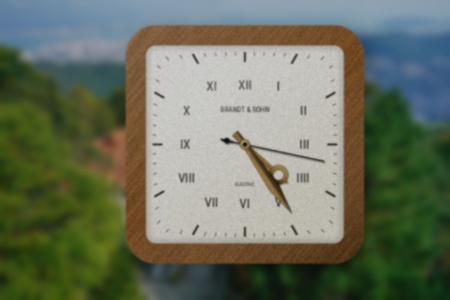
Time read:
4,24,17
